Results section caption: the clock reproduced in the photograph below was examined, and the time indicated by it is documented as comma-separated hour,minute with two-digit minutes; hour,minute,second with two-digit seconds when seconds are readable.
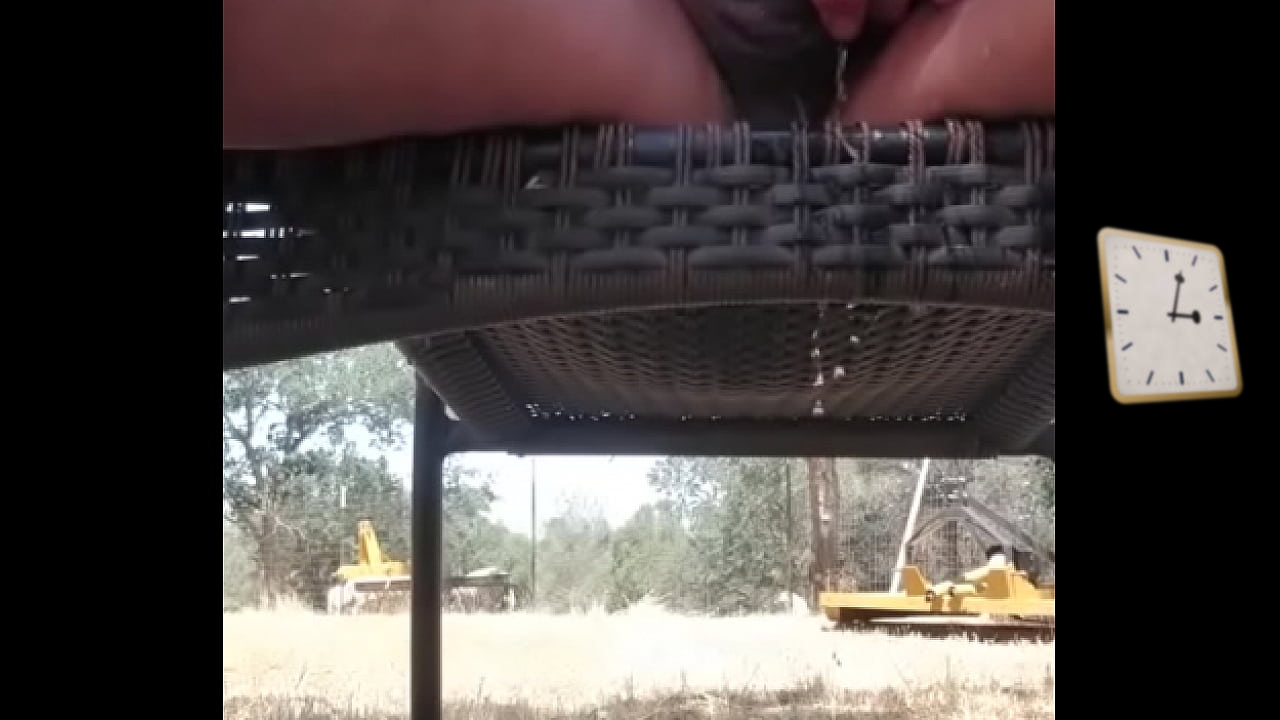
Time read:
3,03
